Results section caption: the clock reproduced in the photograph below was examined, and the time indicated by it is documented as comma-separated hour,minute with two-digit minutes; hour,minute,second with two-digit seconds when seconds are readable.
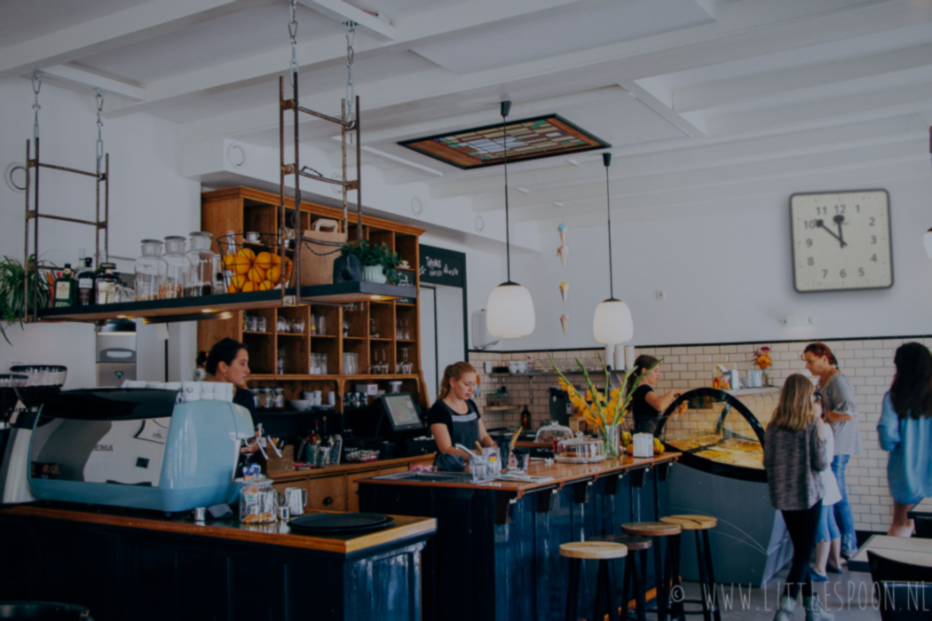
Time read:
11,52
